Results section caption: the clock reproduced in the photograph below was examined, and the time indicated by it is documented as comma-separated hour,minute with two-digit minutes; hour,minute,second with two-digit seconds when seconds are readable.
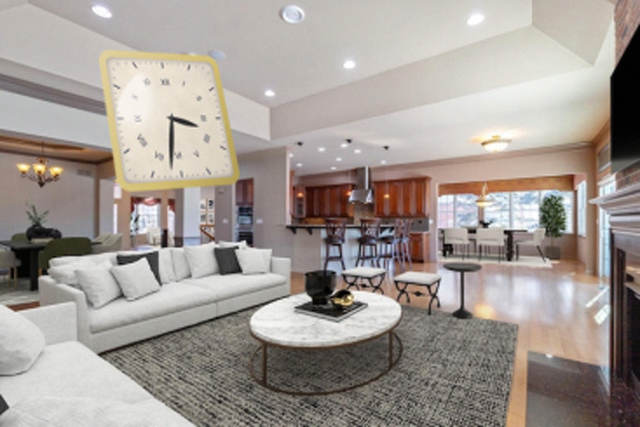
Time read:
3,32
